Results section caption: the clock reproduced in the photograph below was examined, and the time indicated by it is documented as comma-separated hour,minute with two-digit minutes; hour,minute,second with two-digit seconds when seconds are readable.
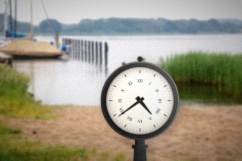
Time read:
4,39
